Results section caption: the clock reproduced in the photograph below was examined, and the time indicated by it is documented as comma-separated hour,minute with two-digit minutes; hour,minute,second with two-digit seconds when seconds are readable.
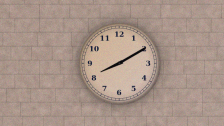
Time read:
8,10
